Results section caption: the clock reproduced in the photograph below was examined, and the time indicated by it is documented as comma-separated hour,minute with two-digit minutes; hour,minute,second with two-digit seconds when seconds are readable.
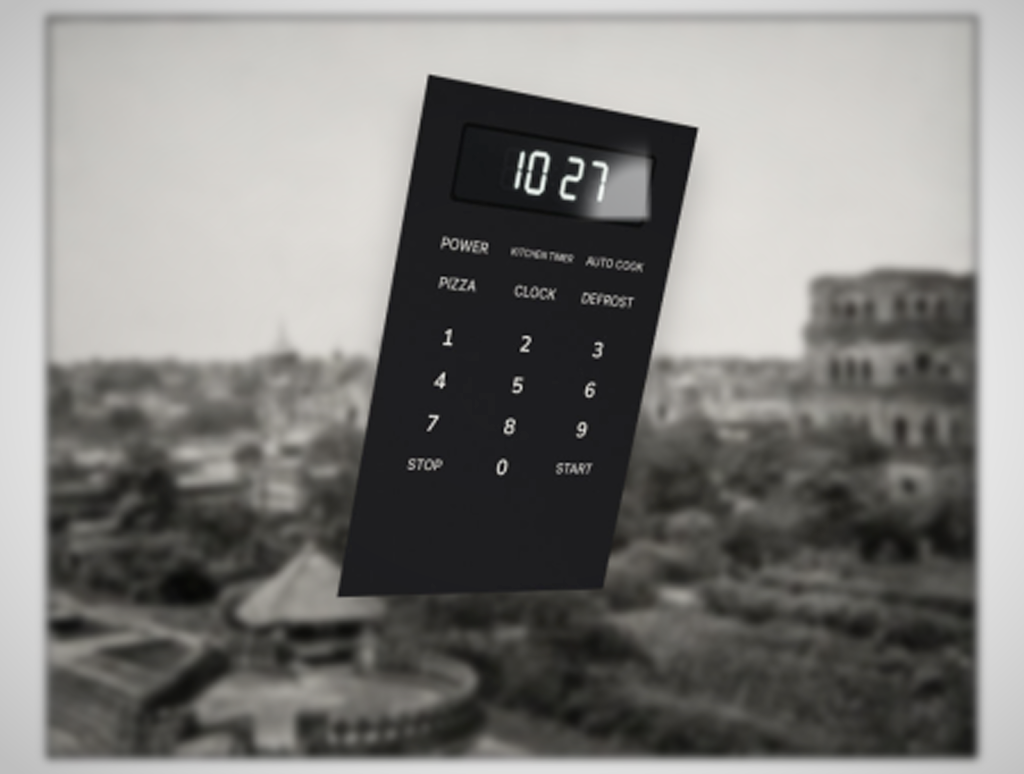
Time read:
10,27
